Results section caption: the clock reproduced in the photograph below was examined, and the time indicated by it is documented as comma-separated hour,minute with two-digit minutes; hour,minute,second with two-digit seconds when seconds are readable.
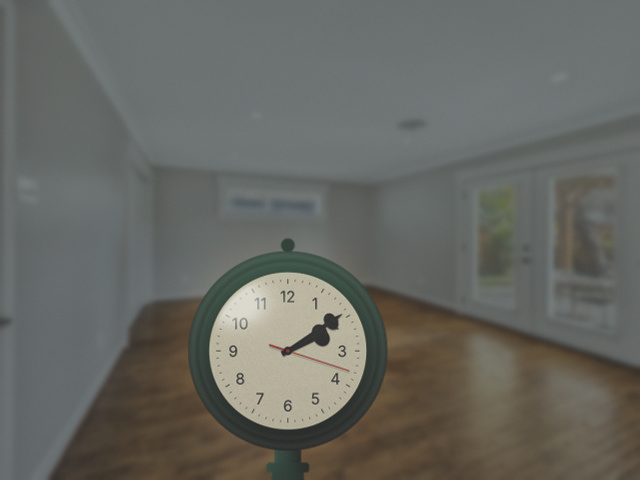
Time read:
2,09,18
